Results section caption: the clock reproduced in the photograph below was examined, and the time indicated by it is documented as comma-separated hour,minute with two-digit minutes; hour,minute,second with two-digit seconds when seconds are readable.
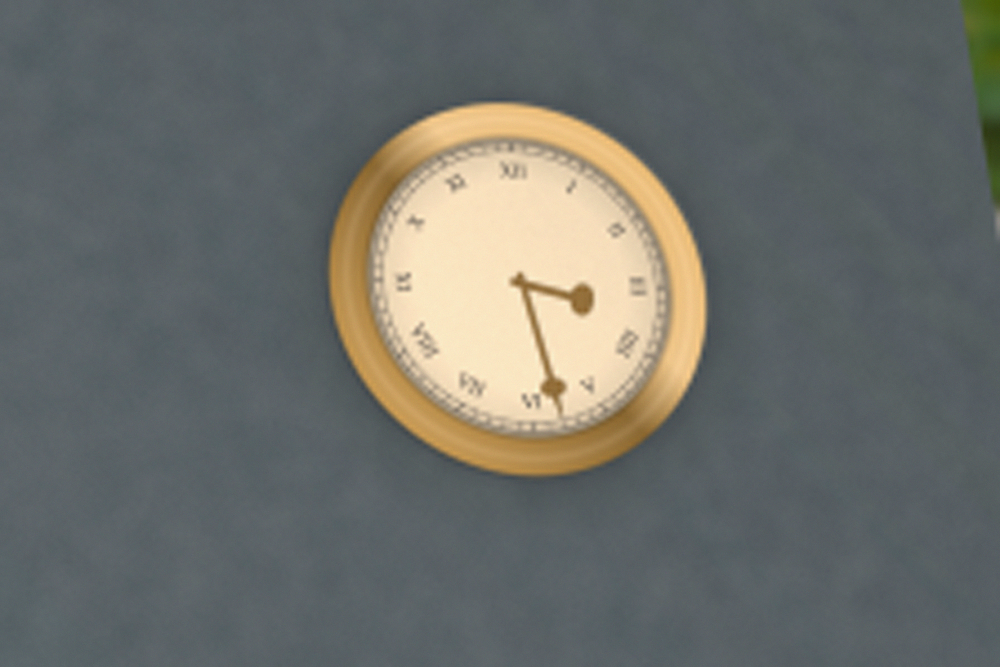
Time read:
3,28
